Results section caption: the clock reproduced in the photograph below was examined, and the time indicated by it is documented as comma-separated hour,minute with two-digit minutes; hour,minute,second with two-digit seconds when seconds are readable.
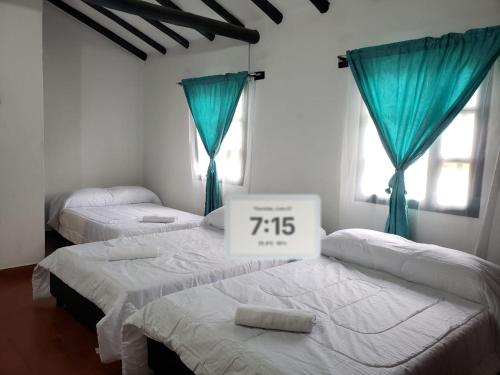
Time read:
7,15
